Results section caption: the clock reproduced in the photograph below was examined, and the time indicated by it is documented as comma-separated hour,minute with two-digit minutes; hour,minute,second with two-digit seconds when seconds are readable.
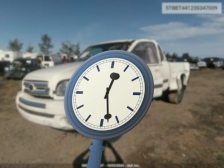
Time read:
12,28
